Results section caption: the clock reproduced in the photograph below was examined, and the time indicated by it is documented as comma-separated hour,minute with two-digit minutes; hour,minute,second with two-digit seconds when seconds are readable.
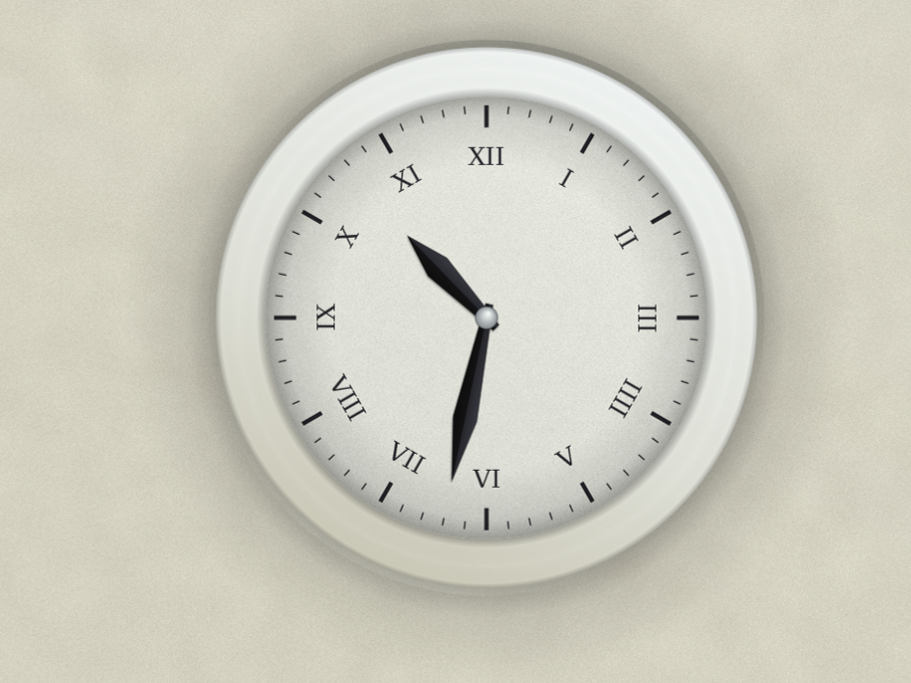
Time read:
10,32
